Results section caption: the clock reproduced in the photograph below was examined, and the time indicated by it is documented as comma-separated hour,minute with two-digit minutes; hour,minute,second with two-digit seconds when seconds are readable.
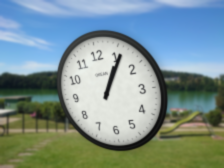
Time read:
1,06
